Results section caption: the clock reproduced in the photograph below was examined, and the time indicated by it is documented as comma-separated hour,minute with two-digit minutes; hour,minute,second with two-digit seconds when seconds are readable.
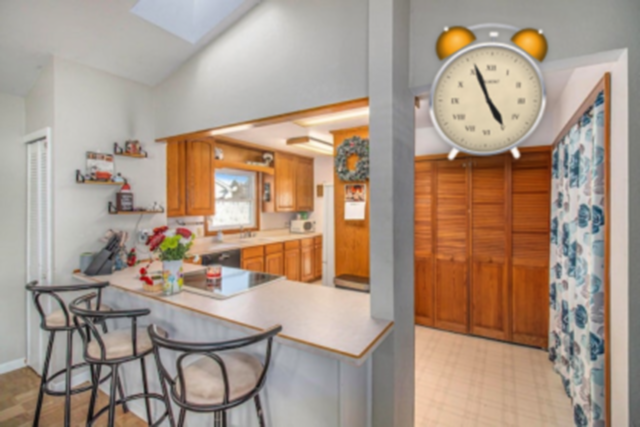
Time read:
4,56
